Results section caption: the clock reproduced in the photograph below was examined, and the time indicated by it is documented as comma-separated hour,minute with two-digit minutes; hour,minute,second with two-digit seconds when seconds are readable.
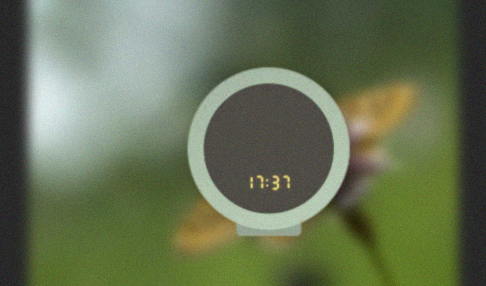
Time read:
17,37
